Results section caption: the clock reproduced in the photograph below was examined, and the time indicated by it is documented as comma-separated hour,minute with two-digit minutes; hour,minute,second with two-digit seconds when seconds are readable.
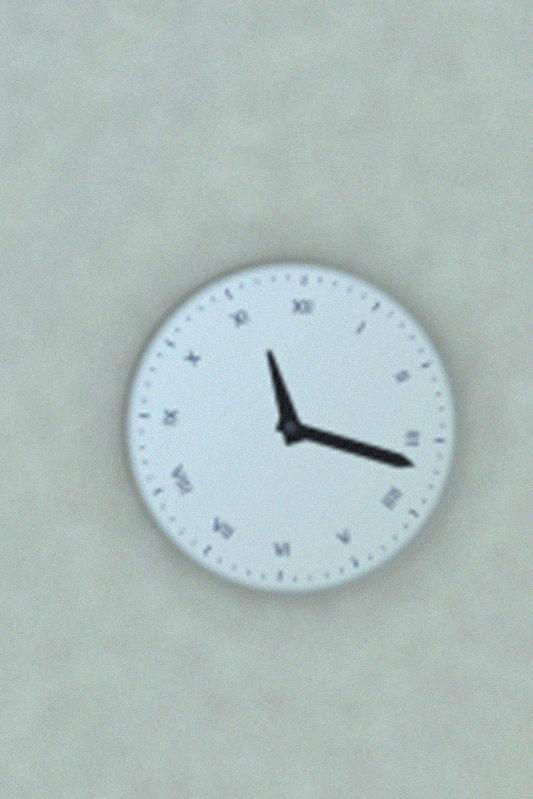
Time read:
11,17
